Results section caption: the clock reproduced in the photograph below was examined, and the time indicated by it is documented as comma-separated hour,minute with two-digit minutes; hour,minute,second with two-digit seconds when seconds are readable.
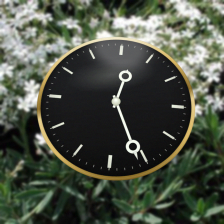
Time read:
12,26
